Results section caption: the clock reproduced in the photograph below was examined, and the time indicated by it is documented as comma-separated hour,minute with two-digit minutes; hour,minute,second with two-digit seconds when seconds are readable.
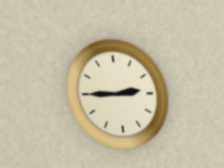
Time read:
2,45
